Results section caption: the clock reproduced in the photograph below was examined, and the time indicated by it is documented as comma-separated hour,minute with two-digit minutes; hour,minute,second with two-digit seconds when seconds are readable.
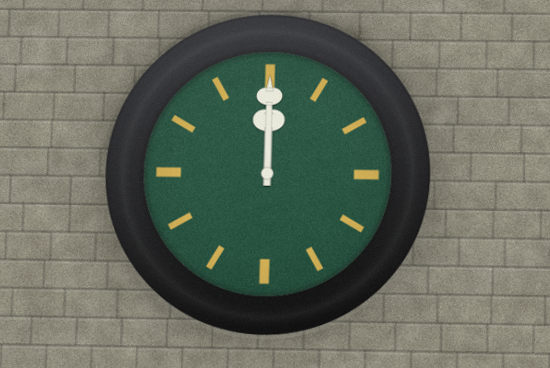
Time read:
12,00
